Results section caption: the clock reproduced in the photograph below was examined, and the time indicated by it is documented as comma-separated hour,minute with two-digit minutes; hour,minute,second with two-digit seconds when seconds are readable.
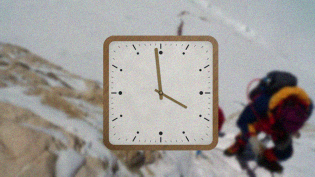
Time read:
3,59
